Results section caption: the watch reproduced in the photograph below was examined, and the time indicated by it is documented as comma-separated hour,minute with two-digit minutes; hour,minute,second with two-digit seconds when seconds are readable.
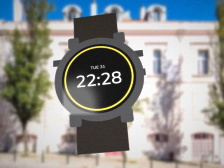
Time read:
22,28
